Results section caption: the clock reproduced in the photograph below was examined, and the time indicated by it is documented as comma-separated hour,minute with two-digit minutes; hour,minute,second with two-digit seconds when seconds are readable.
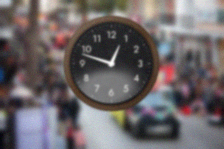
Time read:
12,48
